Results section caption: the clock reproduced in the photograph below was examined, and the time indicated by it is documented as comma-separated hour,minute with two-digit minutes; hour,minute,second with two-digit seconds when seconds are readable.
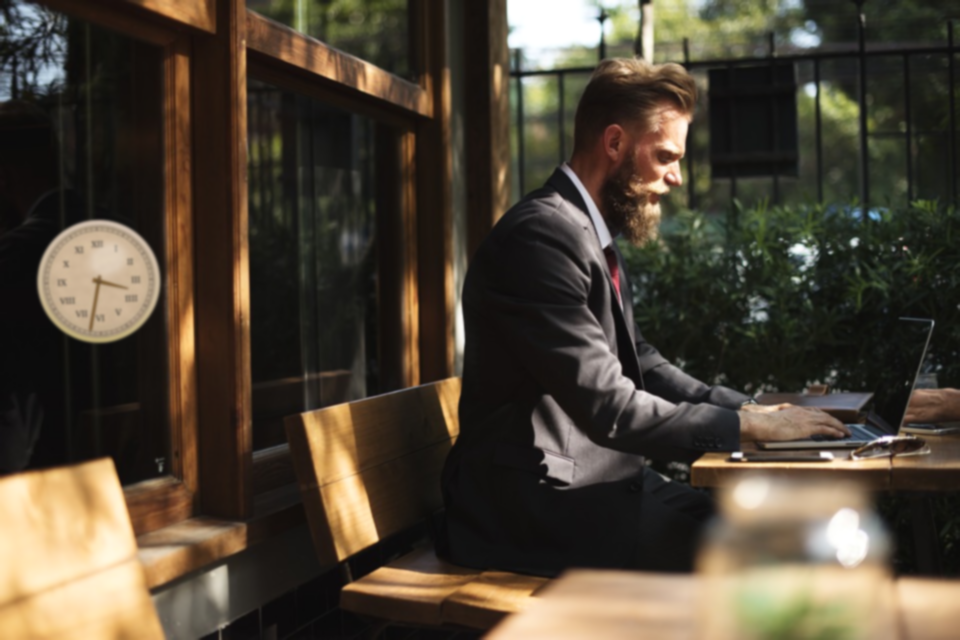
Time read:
3,32
